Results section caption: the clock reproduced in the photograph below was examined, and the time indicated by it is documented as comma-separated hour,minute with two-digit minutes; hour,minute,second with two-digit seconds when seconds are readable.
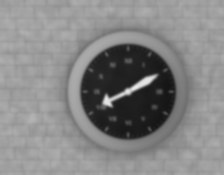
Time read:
8,10
